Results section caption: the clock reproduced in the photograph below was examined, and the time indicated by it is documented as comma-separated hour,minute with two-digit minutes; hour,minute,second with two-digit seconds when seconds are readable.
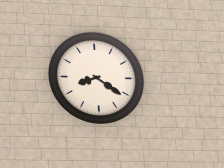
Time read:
8,21
